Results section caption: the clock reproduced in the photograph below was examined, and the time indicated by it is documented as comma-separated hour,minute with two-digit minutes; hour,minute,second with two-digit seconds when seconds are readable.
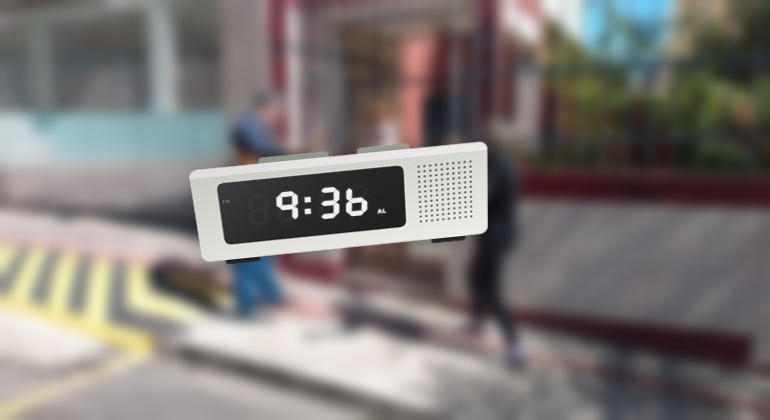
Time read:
9,36
